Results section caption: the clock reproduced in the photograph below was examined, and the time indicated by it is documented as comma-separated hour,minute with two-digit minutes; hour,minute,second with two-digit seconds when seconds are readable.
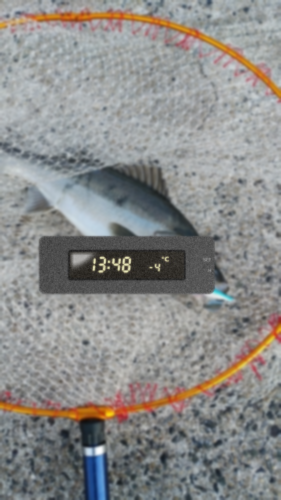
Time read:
13,48
